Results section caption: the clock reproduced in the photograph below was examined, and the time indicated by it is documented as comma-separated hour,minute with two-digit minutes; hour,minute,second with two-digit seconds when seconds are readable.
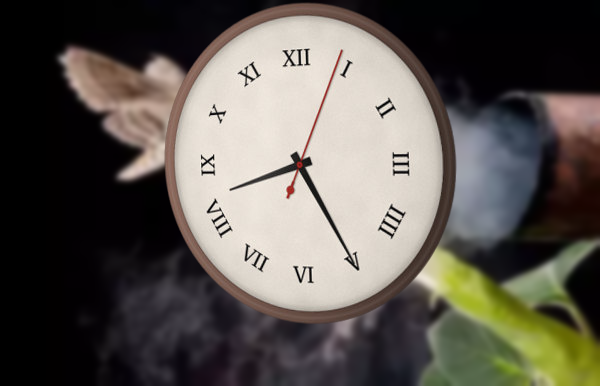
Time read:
8,25,04
